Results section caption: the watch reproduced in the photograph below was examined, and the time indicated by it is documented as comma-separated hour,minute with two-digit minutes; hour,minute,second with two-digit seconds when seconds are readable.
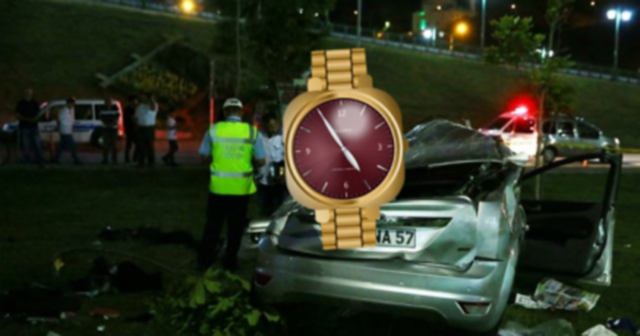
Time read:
4,55
